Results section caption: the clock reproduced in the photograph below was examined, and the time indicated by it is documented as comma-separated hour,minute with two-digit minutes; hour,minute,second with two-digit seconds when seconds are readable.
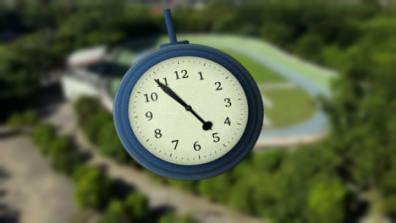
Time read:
4,54
